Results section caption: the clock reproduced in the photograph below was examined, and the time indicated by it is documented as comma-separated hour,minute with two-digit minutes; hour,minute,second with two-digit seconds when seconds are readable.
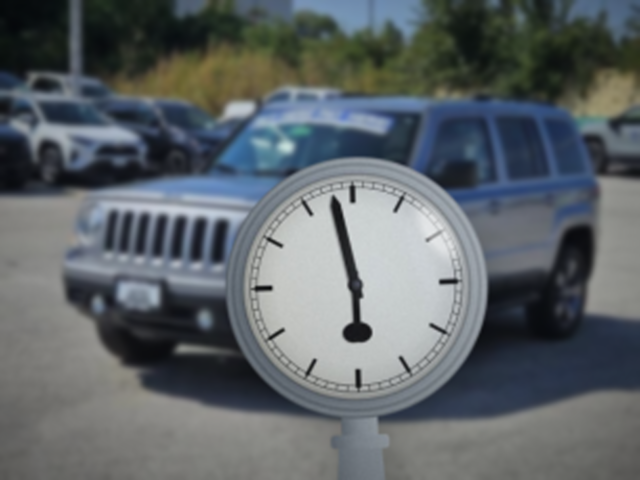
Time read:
5,58
